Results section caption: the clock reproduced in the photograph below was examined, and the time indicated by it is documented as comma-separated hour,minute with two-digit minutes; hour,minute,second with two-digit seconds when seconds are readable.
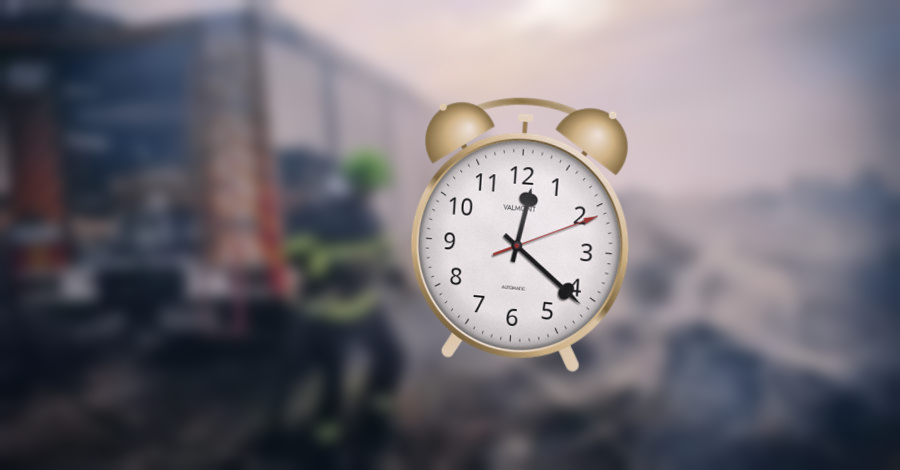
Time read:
12,21,11
